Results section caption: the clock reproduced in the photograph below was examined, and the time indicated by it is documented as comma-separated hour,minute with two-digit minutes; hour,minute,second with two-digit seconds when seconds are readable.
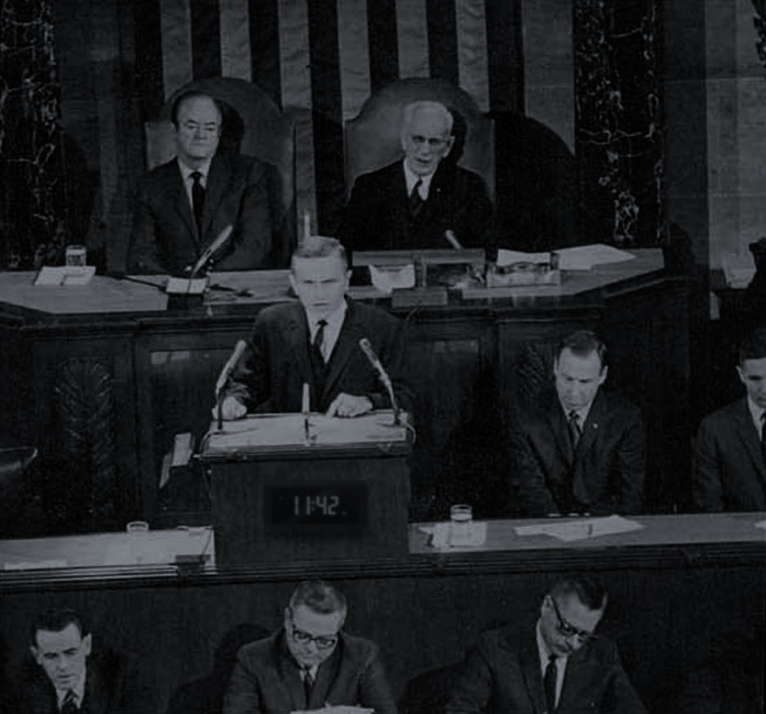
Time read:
11,42
